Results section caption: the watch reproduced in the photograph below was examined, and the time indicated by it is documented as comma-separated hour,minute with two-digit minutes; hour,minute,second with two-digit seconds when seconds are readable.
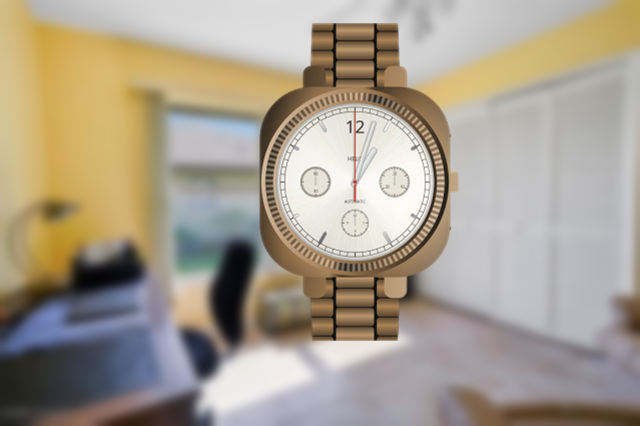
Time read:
1,03
